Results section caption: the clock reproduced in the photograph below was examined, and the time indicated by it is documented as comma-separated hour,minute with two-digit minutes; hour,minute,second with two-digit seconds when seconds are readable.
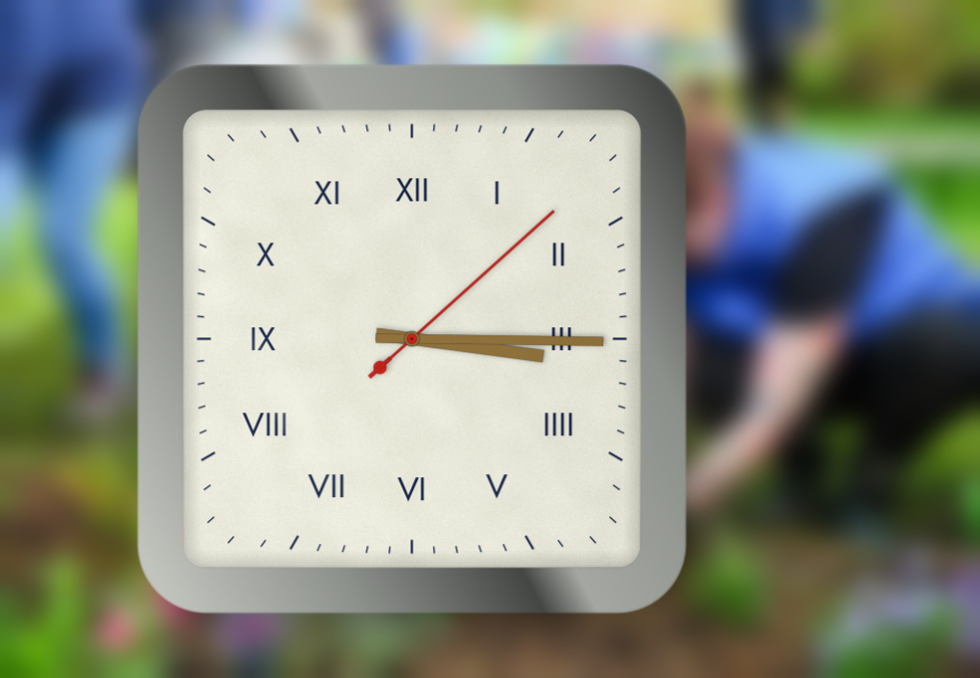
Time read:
3,15,08
